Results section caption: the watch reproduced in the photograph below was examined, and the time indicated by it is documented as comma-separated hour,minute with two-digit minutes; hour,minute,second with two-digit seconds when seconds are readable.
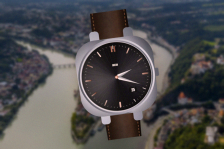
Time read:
2,19
